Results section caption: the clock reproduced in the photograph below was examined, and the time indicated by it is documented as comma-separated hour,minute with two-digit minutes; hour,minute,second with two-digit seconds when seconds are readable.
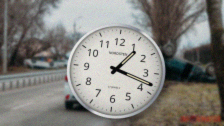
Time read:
1,18
